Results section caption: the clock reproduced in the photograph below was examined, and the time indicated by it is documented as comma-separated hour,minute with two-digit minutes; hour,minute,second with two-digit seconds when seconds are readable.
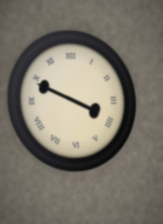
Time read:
3,49
